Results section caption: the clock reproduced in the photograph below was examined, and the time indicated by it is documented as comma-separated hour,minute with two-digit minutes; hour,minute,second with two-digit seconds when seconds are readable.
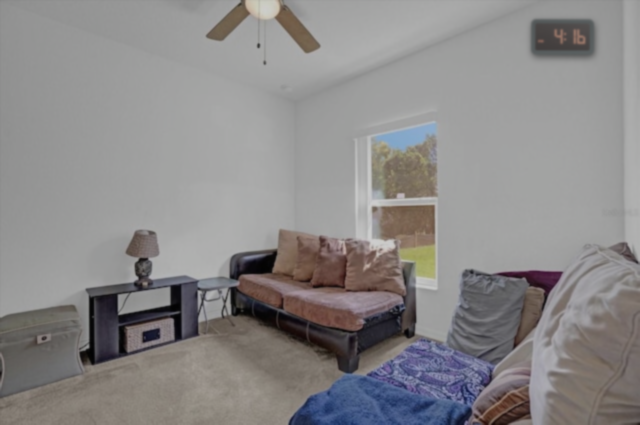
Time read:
4,16
